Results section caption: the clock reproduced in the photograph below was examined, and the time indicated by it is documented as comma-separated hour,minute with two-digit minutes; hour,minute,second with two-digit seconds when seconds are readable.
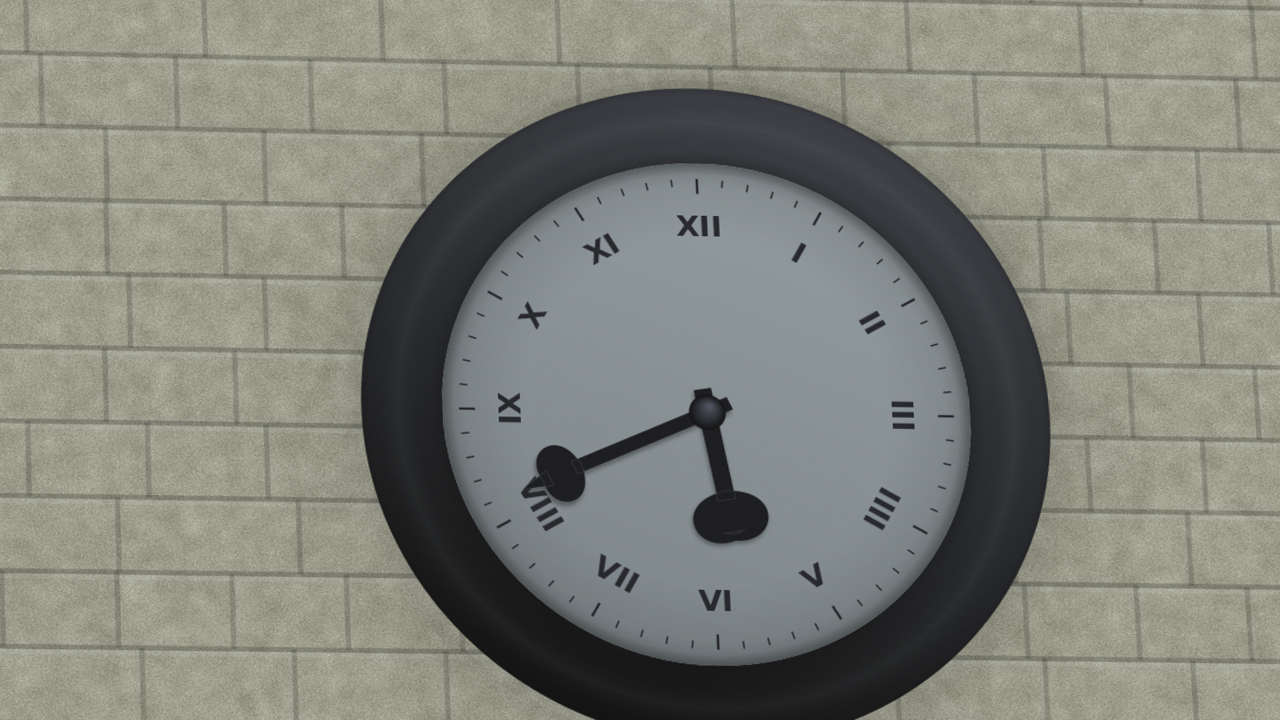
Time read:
5,41
